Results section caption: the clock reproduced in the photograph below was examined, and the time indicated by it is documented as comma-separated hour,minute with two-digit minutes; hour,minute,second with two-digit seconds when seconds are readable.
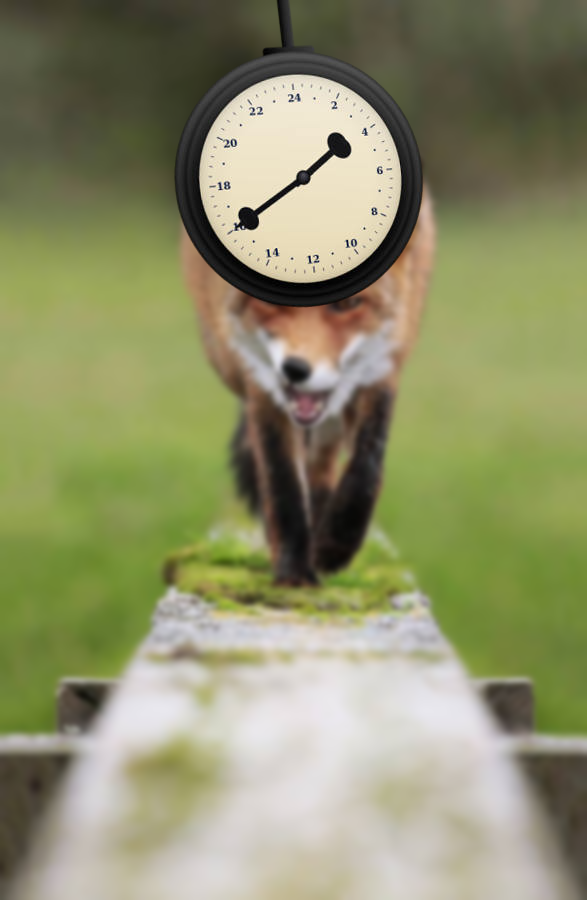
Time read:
3,40
